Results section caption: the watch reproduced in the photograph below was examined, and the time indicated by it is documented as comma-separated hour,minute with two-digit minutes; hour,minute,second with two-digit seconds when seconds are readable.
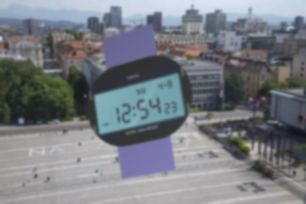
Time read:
12,54
